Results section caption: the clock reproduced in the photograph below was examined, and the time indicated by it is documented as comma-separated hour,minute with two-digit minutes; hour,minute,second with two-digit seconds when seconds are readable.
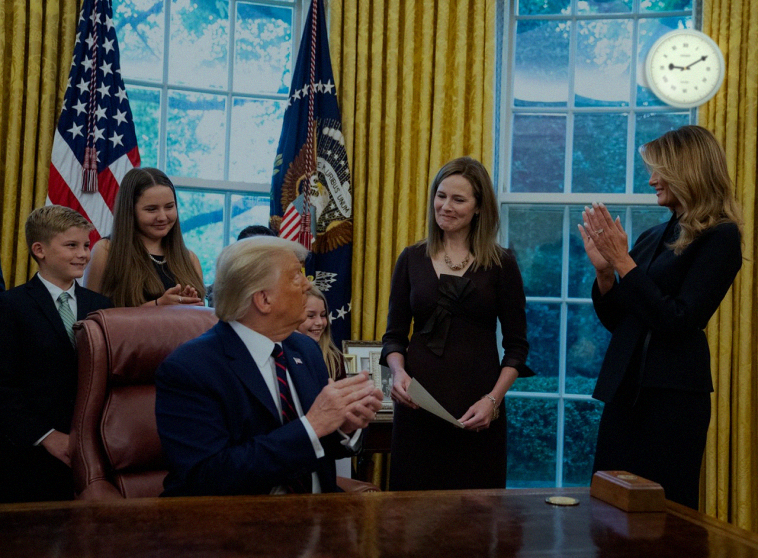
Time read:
9,10
